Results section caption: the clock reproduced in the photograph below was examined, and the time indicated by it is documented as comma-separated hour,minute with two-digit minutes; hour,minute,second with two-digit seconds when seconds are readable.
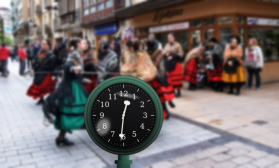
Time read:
12,31
